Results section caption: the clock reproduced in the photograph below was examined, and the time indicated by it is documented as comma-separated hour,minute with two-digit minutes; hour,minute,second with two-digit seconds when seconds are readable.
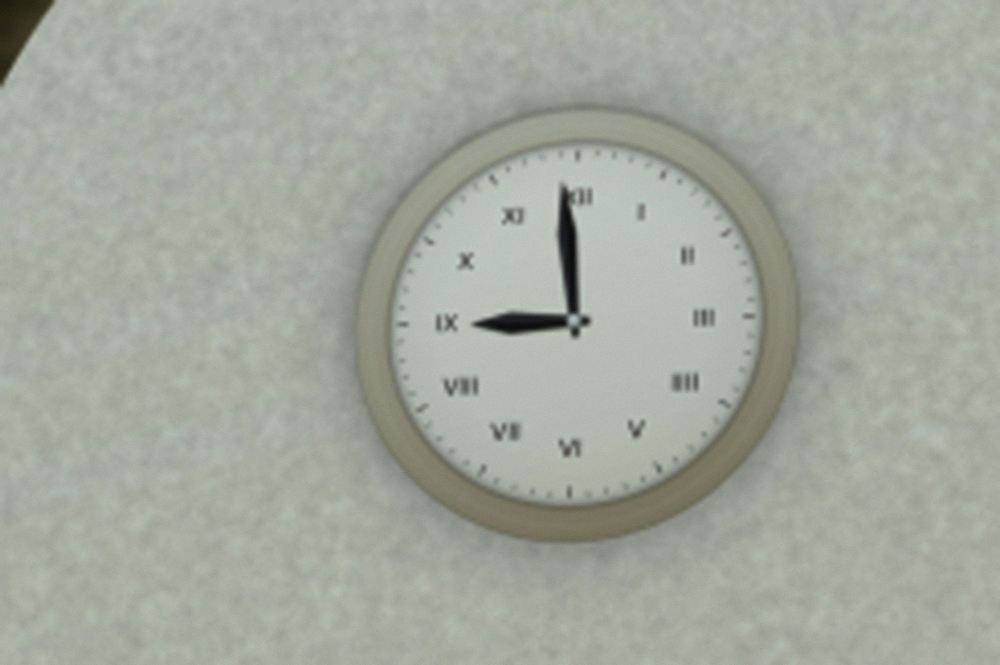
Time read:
8,59
